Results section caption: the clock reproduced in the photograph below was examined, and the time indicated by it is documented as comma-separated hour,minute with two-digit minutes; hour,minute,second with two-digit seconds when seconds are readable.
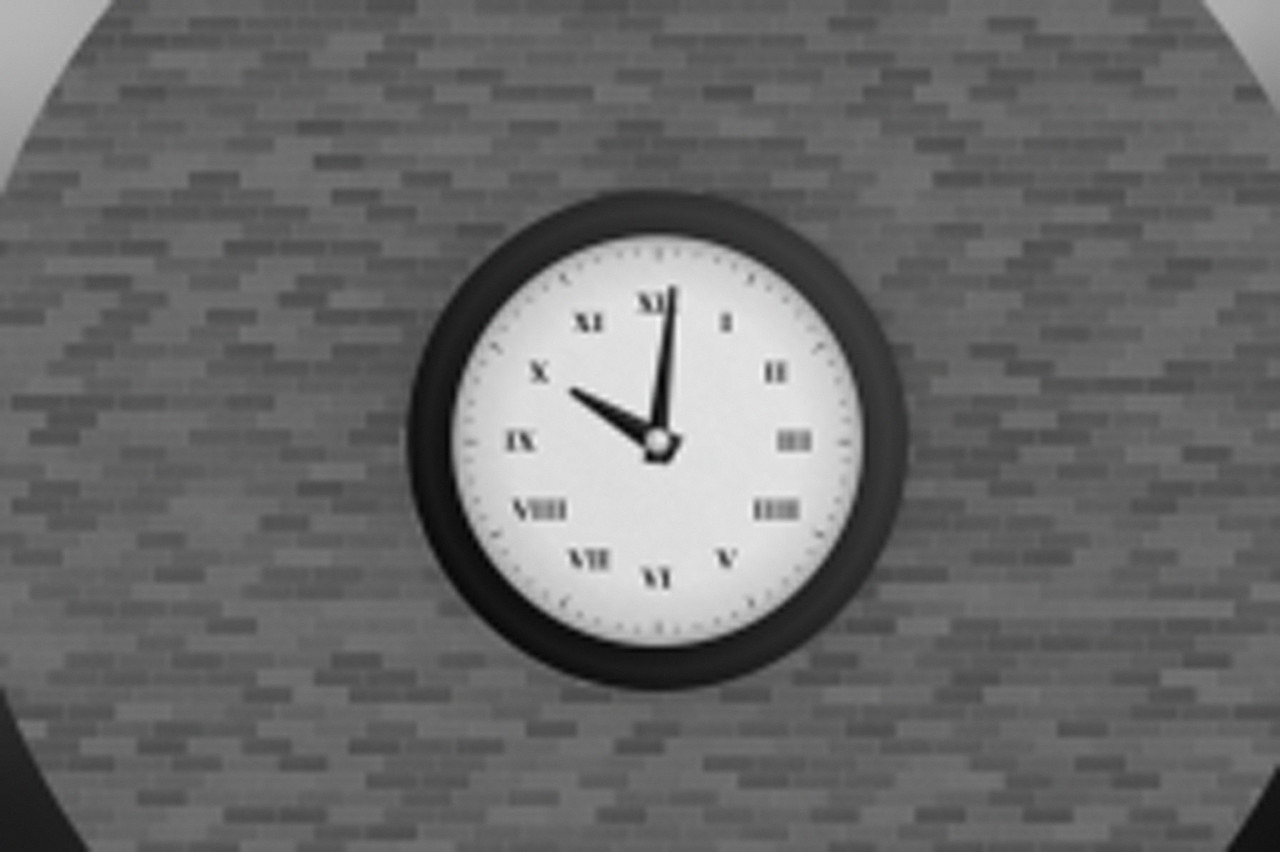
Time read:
10,01
